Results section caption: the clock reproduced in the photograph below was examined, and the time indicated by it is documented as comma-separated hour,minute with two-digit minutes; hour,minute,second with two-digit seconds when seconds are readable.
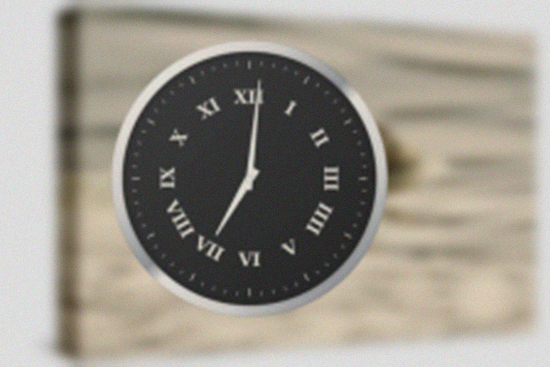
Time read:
7,01
